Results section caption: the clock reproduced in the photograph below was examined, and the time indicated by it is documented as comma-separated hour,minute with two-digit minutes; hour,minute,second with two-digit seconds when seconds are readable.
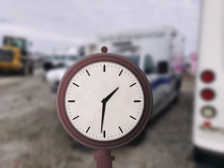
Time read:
1,31
